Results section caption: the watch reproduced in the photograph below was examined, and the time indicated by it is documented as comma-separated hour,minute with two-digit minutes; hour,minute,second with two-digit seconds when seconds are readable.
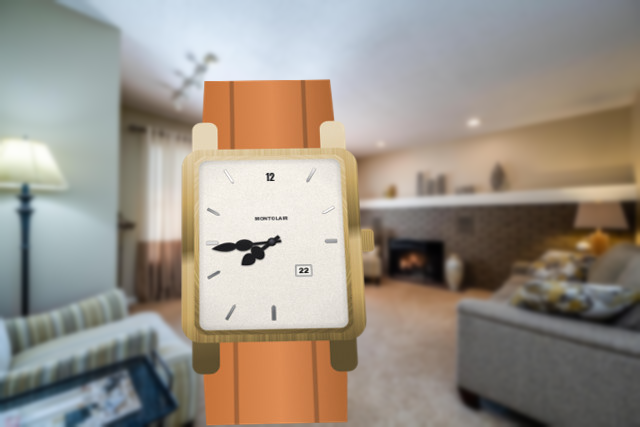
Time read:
7,44
